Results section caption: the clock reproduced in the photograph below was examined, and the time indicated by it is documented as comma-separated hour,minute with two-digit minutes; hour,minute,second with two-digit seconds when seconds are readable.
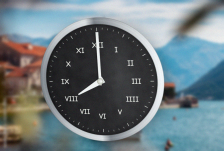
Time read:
8,00
